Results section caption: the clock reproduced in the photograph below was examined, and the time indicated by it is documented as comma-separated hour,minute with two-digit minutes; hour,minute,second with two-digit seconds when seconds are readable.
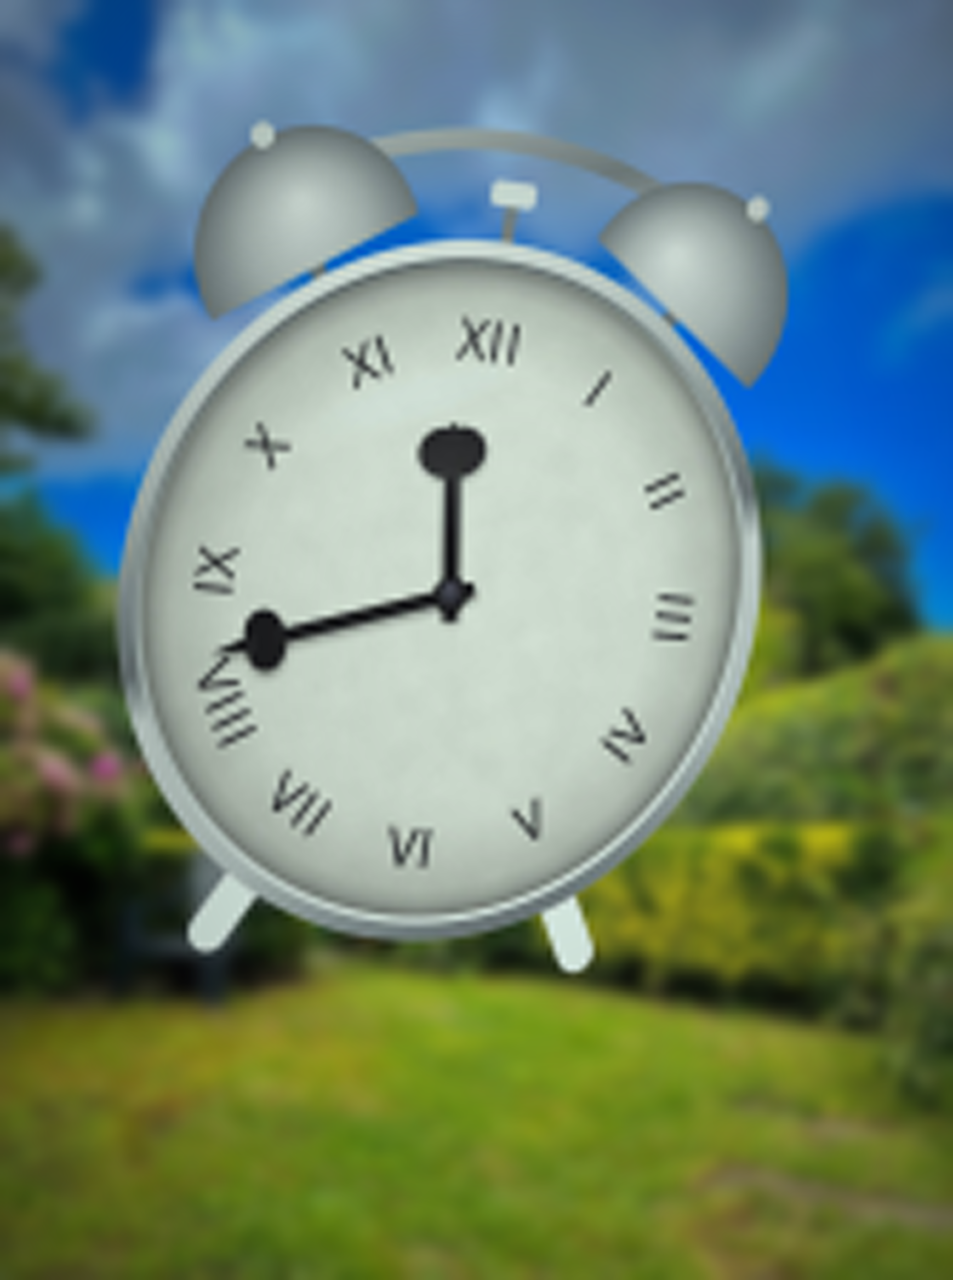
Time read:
11,42
